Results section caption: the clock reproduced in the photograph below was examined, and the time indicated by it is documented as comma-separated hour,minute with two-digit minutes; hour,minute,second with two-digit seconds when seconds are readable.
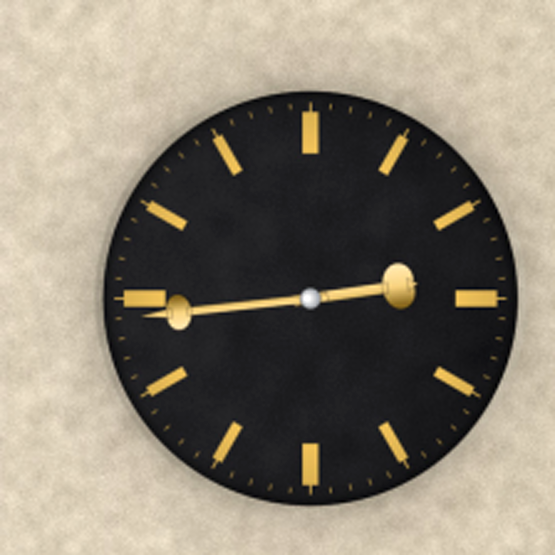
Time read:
2,44
